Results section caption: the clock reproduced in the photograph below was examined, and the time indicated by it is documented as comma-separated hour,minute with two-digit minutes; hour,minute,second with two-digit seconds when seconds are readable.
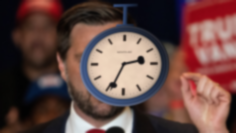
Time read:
2,34
